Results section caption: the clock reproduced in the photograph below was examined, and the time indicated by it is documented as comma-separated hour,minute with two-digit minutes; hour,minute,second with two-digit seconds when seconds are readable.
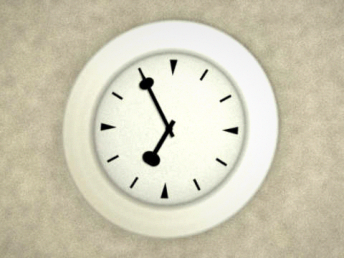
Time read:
6,55
